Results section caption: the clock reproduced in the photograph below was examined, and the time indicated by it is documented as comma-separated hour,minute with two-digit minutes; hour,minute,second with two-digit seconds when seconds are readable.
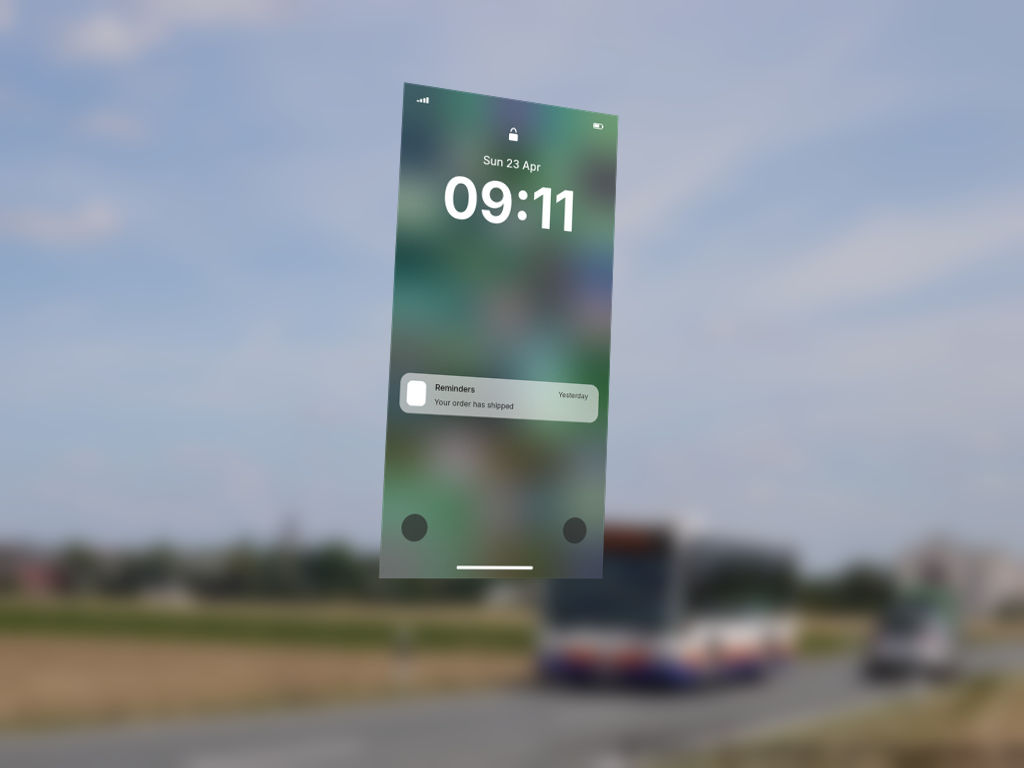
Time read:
9,11
